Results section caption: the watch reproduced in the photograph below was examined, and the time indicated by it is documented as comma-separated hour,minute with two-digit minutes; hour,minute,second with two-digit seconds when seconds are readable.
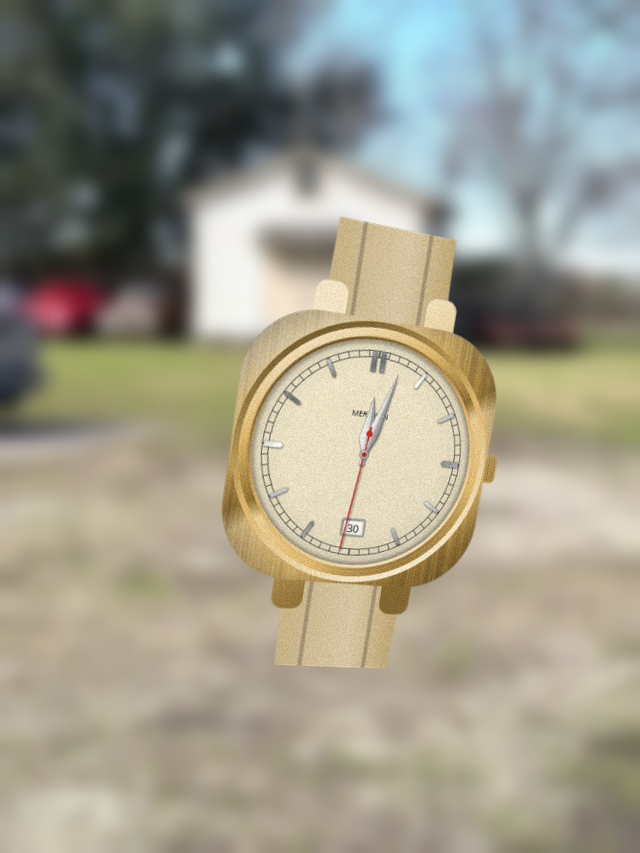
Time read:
12,02,31
